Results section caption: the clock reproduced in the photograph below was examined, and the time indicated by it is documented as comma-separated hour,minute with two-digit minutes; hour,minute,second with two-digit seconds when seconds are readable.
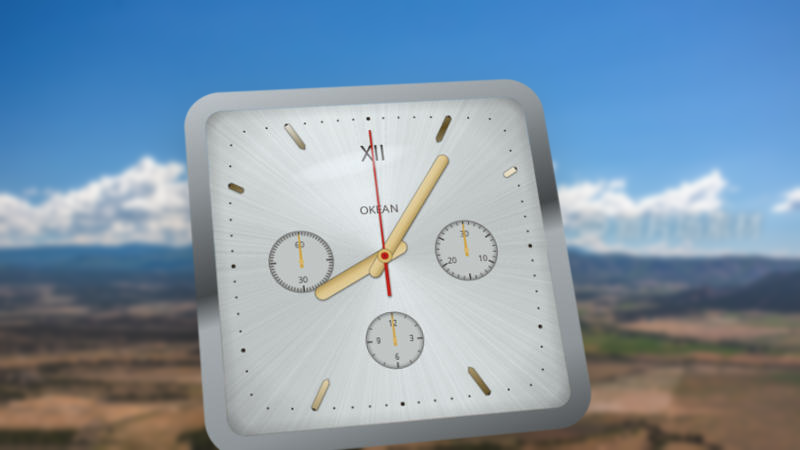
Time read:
8,06
